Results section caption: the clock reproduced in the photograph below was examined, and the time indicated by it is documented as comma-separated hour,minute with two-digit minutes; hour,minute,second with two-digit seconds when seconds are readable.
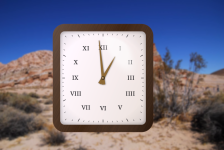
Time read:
12,59
